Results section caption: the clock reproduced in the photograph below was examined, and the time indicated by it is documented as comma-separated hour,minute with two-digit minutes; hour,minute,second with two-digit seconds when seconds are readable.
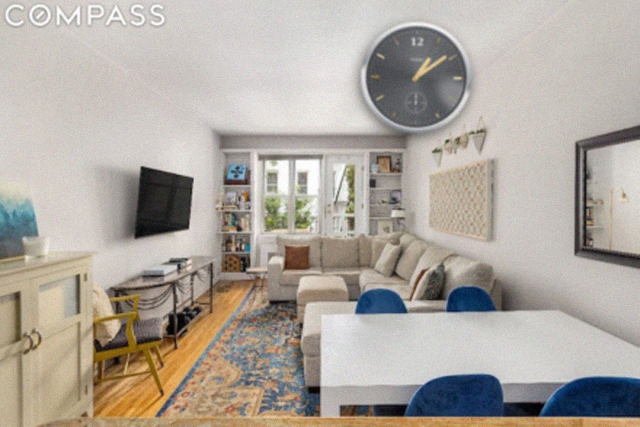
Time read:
1,09
